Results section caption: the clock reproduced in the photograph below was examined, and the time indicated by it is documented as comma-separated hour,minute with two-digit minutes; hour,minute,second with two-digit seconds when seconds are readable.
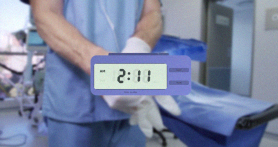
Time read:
2,11
